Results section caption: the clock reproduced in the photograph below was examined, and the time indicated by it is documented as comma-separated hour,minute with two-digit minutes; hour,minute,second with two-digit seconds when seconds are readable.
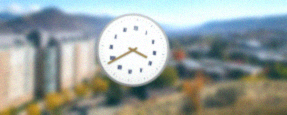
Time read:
3,39
